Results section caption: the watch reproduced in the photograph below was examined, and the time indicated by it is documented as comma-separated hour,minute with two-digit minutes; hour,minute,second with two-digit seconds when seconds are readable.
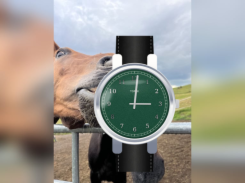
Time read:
3,01
